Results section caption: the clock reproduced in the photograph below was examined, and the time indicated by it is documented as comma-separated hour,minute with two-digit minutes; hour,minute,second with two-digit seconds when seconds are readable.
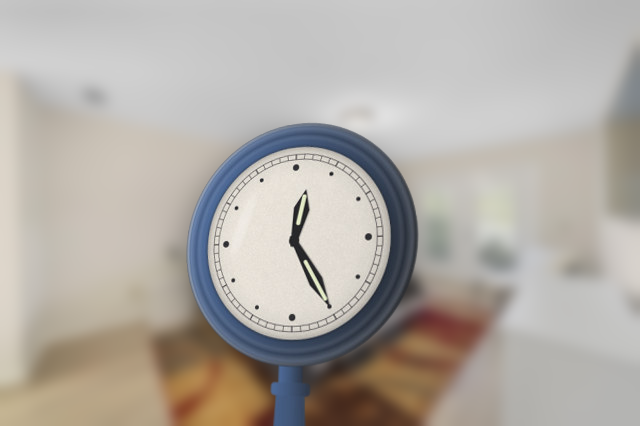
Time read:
12,25
